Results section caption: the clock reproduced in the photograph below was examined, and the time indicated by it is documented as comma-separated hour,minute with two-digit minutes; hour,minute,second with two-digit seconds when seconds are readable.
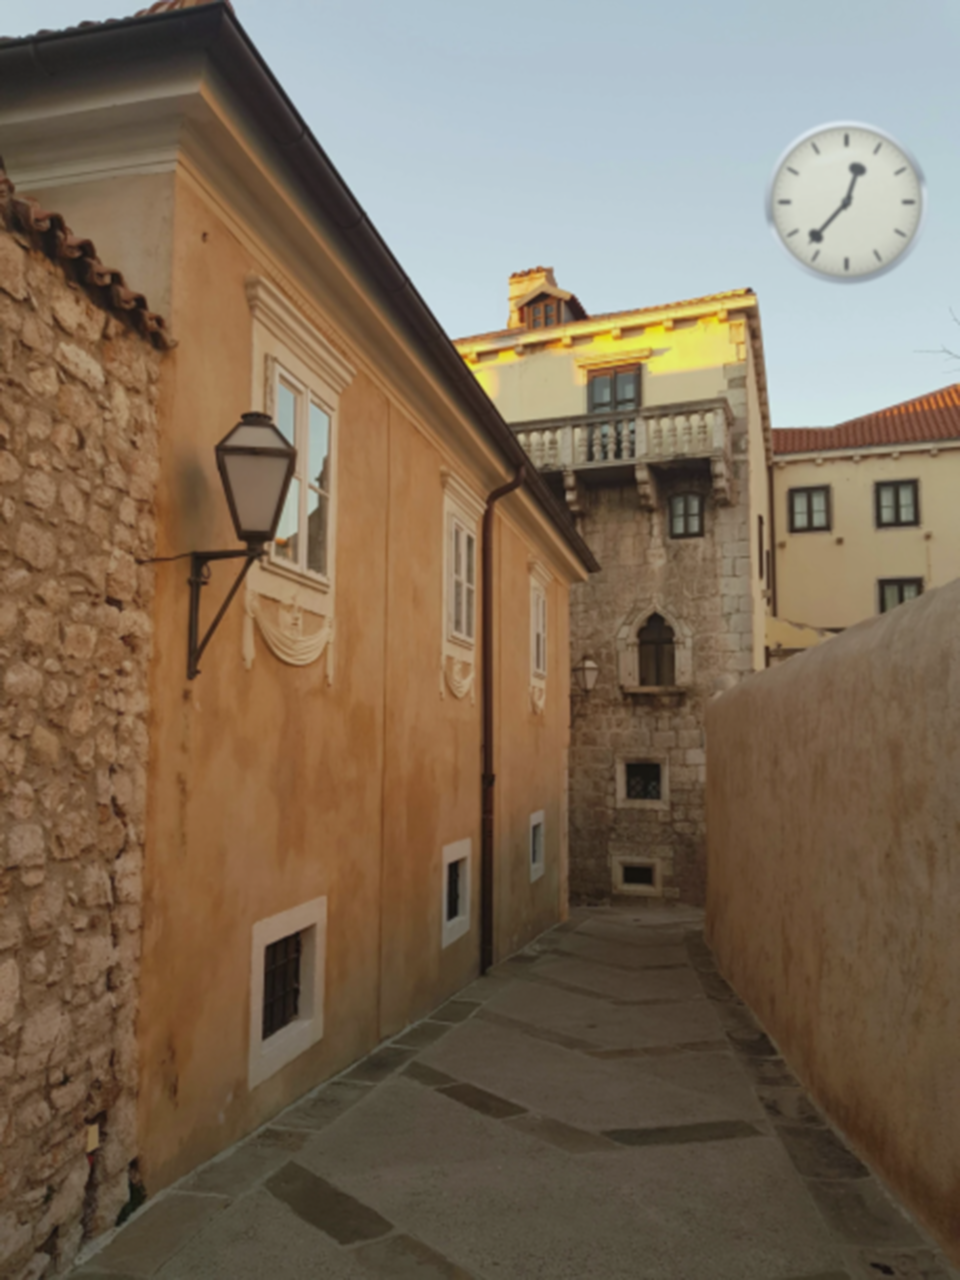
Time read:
12,37
